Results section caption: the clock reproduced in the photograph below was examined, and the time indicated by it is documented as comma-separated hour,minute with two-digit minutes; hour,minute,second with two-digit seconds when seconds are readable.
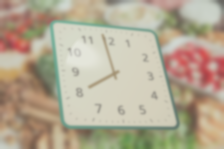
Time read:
7,59
